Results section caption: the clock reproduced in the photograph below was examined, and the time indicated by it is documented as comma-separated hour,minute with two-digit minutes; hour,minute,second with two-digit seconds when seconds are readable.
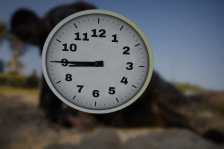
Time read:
8,45
